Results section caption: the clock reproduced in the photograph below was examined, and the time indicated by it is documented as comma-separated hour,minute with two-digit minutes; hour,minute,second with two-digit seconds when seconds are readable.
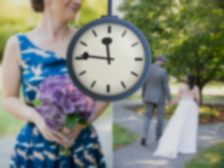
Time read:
11,46
